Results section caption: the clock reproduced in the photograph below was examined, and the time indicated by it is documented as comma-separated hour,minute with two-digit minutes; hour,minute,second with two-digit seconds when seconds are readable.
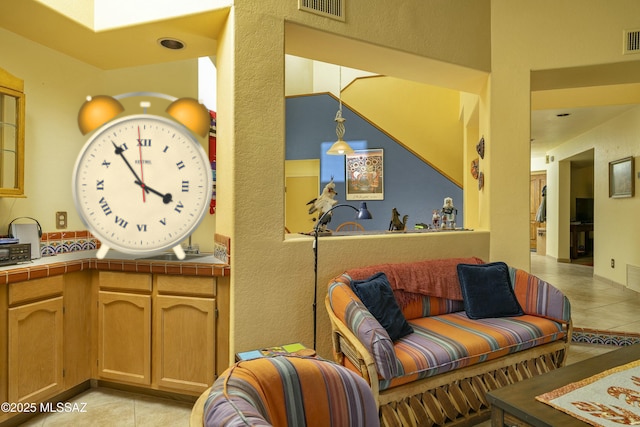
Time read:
3,53,59
